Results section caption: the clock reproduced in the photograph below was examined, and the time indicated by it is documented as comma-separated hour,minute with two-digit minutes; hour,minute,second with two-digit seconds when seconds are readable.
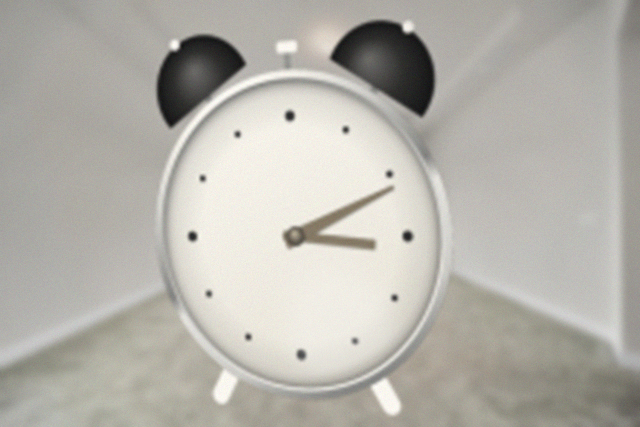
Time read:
3,11
